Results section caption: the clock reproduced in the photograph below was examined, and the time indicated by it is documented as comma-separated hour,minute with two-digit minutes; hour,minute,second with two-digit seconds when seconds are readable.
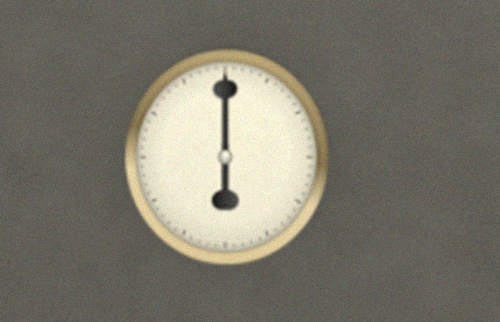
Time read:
6,00
